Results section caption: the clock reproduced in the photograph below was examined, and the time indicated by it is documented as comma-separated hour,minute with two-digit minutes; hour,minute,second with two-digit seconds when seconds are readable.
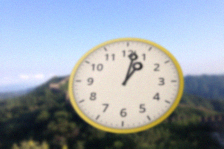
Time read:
1,02
